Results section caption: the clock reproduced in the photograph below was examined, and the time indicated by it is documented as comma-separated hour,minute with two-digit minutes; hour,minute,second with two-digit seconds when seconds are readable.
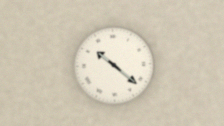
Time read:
10,22
